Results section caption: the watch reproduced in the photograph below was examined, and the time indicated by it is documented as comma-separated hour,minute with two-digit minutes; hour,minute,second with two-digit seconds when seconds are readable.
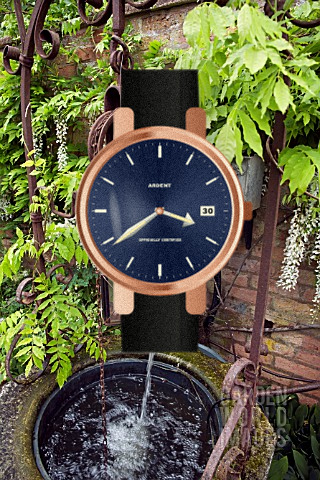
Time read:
3,39
